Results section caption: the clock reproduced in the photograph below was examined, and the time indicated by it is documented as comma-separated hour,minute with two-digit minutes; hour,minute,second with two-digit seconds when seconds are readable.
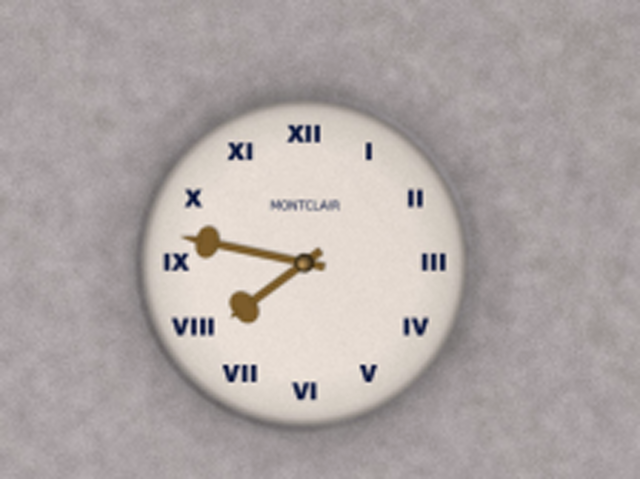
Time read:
7,47
